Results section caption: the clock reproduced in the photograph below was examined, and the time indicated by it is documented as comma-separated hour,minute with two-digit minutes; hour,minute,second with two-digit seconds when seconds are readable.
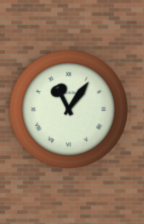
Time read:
11,06
